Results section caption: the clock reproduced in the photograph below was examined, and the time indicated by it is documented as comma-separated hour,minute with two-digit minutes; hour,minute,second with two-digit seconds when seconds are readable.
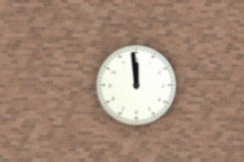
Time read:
11,59
